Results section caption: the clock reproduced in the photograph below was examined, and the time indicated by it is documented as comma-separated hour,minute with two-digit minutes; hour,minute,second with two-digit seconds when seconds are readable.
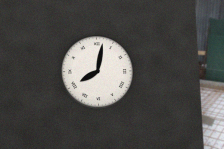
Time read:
8,02
